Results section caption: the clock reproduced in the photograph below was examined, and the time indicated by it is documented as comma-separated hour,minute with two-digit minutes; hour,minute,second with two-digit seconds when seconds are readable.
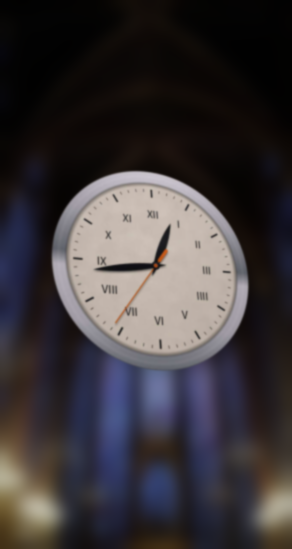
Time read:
12,43,36
